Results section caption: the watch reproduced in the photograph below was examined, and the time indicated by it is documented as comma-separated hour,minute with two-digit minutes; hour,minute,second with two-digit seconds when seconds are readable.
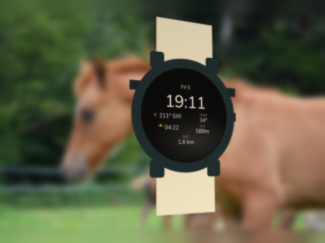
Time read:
19,11
